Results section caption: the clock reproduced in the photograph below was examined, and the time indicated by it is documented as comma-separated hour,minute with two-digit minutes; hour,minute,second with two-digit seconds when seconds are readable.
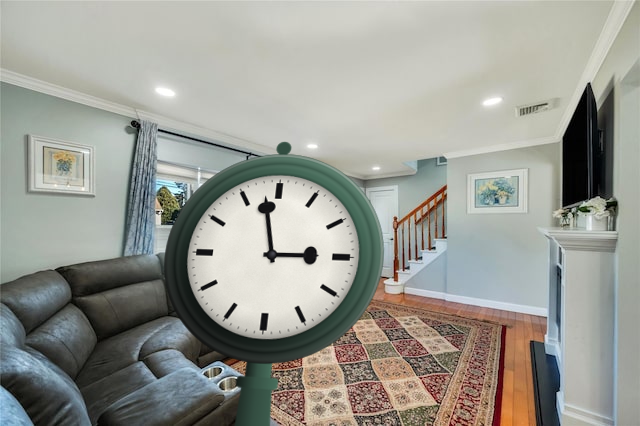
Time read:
2,58
